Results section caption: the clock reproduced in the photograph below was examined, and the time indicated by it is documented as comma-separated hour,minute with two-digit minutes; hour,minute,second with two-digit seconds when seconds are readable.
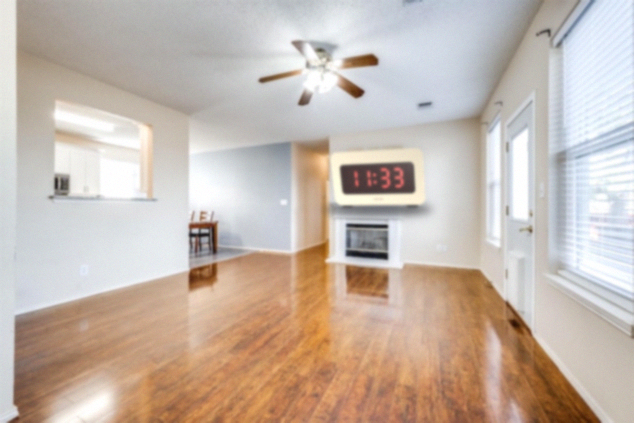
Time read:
11,33
